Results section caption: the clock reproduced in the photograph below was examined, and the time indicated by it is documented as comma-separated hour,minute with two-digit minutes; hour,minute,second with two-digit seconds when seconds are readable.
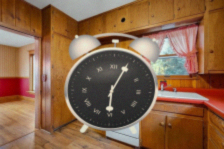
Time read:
6,04
